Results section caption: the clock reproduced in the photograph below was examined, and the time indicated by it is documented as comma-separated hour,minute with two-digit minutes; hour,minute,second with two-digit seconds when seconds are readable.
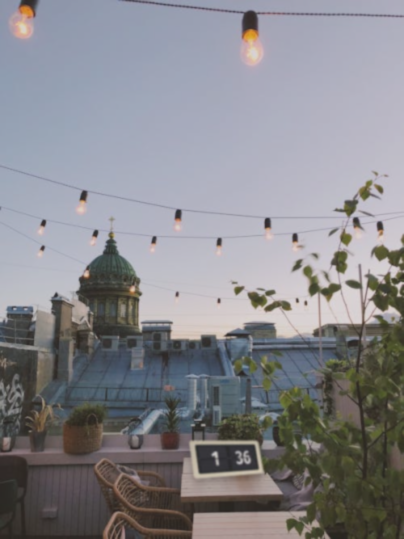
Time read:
1,36
